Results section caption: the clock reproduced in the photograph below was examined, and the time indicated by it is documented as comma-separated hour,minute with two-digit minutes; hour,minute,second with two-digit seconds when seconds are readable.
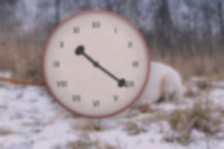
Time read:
10,21
